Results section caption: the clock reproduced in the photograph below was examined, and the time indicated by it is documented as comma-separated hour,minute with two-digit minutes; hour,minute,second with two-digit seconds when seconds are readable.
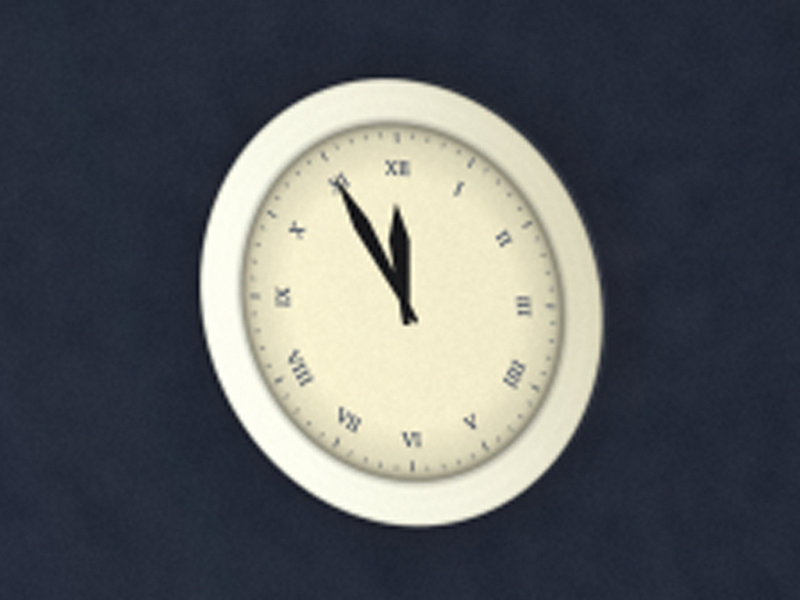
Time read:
11,55
